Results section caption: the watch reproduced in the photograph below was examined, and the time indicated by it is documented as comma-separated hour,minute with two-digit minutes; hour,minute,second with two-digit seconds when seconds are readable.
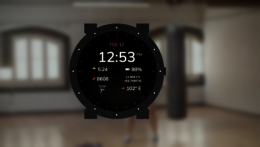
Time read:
12,53
